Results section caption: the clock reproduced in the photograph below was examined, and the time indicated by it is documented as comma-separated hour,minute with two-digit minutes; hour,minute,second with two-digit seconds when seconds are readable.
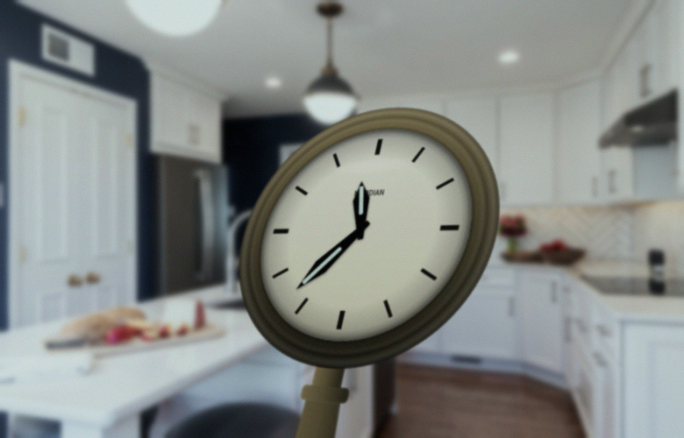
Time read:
11,37
